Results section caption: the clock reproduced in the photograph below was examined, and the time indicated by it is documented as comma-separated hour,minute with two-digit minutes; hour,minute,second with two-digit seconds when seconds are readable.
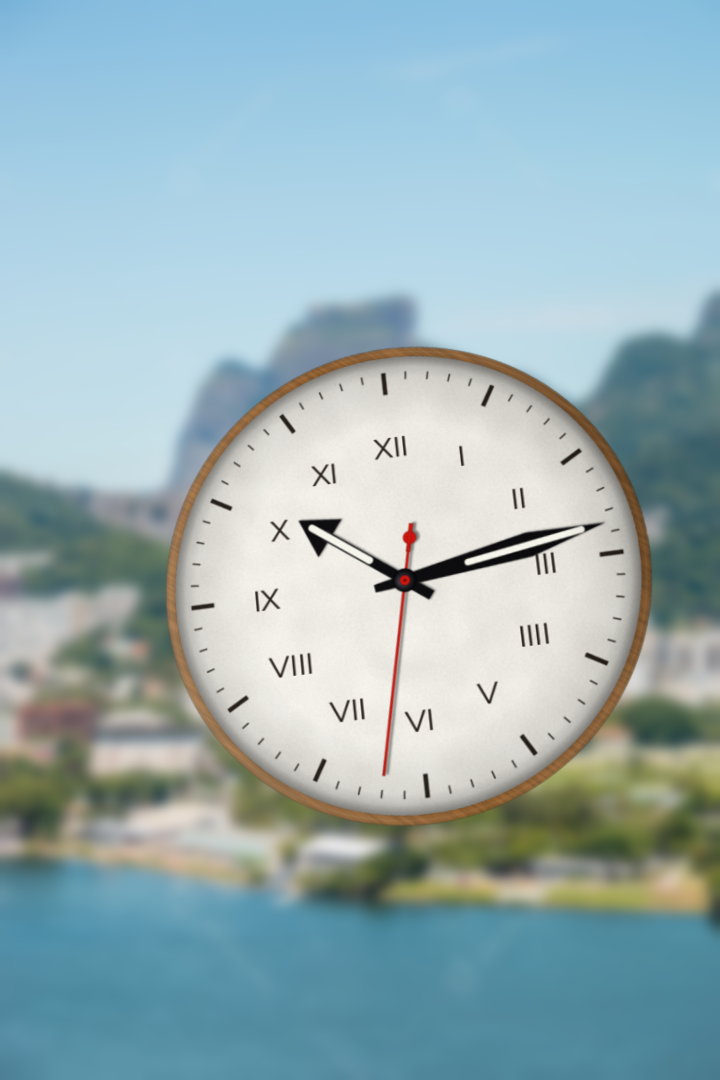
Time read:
10,13,32
